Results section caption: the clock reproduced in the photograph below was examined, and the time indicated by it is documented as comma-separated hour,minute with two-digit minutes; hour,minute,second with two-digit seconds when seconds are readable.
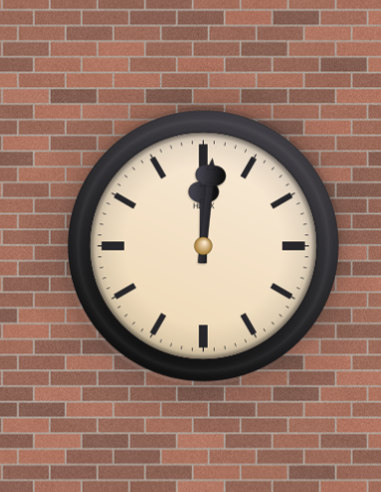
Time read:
12,01
